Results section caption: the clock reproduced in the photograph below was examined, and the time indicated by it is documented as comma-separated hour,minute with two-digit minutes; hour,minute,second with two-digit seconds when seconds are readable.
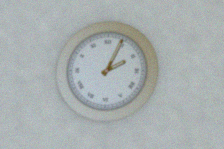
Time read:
2,04
